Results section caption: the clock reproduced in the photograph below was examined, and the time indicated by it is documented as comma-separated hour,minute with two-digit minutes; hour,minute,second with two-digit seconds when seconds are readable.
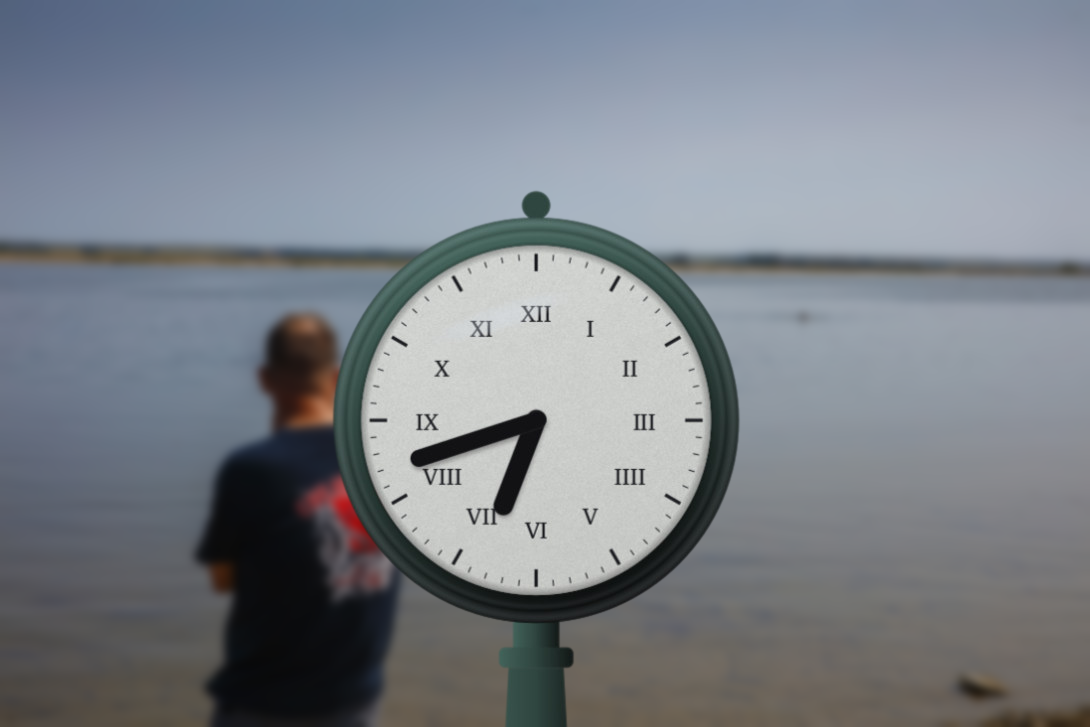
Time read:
6,42
